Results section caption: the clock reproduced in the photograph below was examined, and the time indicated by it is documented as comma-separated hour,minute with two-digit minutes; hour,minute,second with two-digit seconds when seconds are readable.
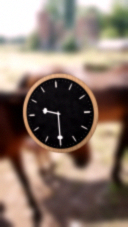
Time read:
9,30
